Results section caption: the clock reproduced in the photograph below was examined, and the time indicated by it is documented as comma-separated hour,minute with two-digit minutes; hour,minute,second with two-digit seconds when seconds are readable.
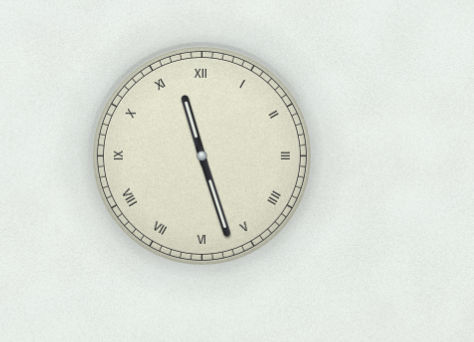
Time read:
11,27
